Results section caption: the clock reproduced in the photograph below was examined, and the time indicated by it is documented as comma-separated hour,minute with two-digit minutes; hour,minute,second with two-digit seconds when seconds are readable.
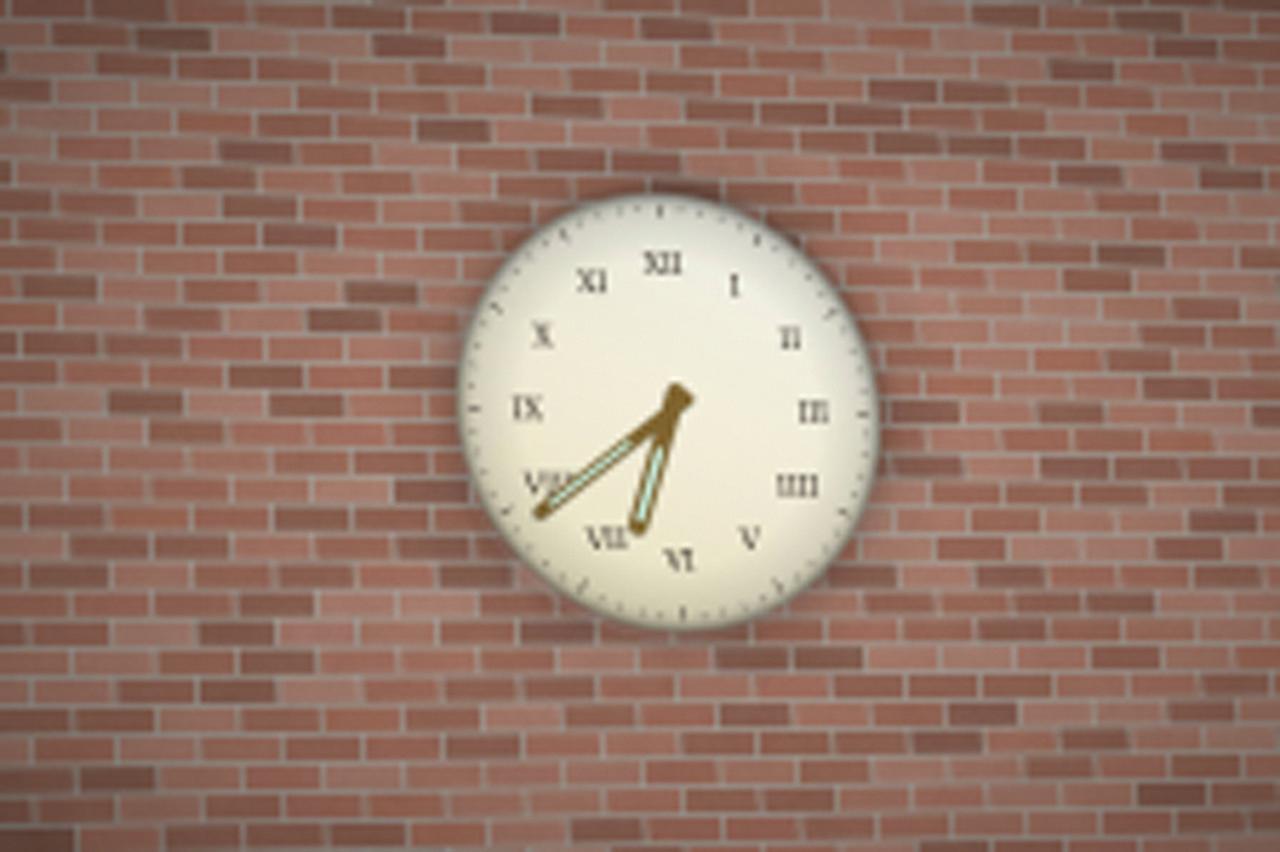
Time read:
6,39
